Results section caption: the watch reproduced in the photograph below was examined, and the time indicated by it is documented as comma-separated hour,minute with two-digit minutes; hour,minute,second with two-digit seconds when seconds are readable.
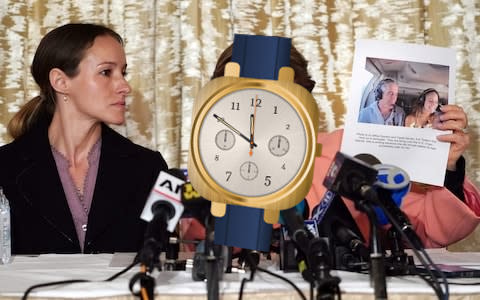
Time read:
11,50
